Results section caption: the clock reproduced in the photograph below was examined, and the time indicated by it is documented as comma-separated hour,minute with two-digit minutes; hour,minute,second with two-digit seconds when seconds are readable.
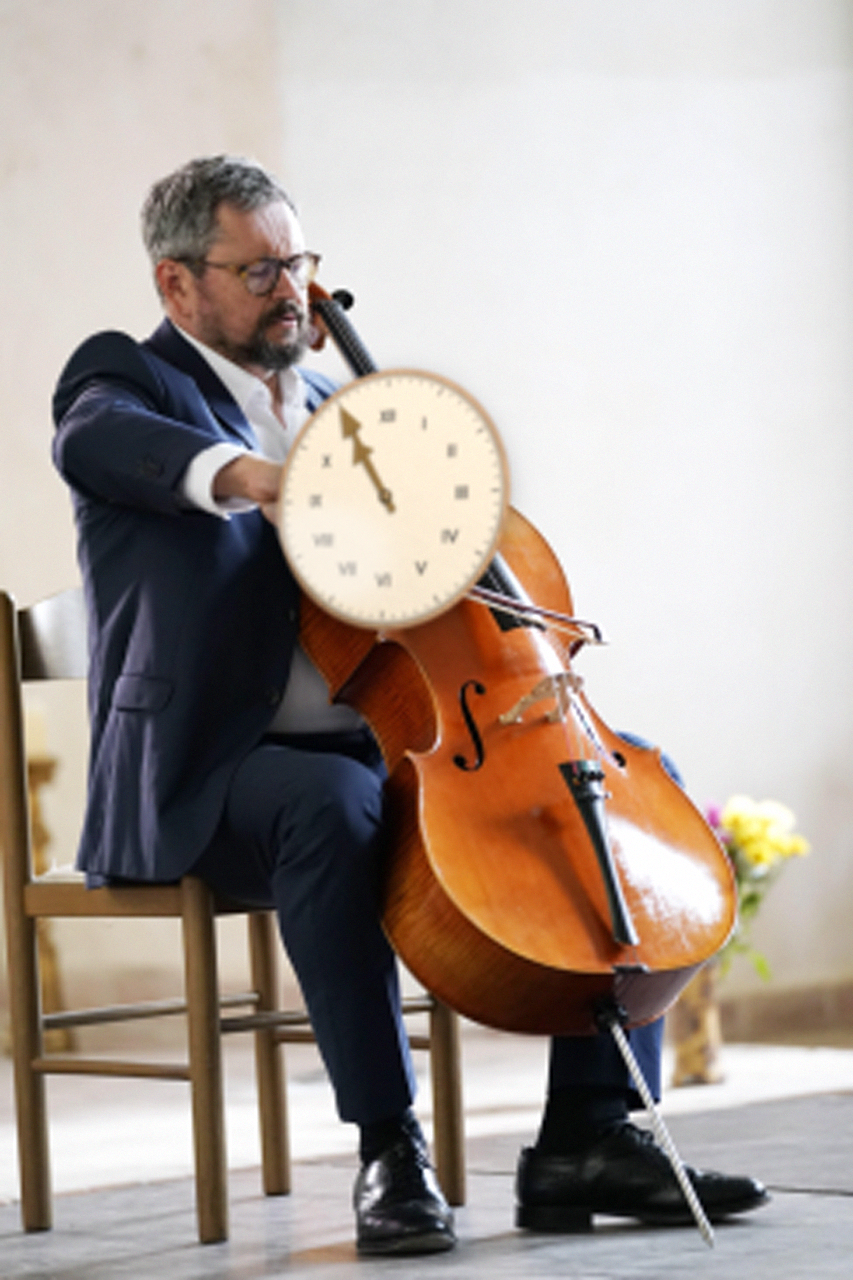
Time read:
10,55
